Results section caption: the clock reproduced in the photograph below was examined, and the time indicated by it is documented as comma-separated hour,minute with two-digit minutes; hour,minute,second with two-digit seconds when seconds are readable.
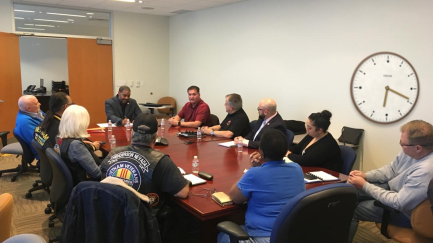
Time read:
6,19
